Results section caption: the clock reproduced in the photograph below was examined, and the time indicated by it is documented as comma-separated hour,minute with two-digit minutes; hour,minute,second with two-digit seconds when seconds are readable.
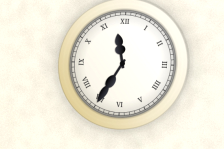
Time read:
11,35
